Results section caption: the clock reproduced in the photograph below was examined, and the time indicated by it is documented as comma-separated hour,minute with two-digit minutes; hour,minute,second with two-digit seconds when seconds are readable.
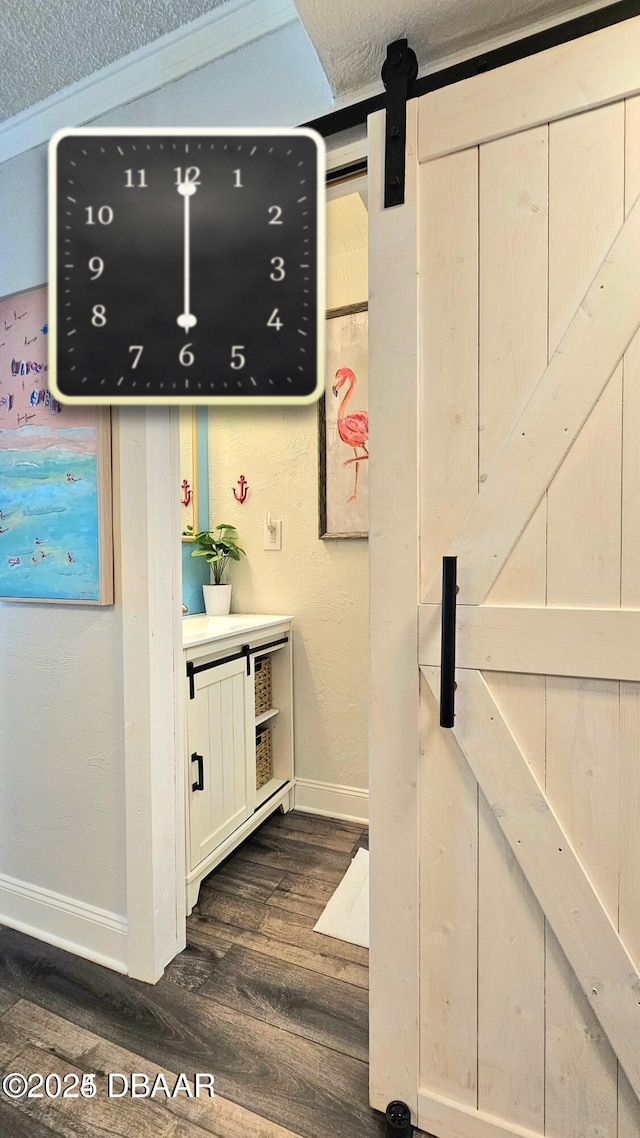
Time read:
6,00
